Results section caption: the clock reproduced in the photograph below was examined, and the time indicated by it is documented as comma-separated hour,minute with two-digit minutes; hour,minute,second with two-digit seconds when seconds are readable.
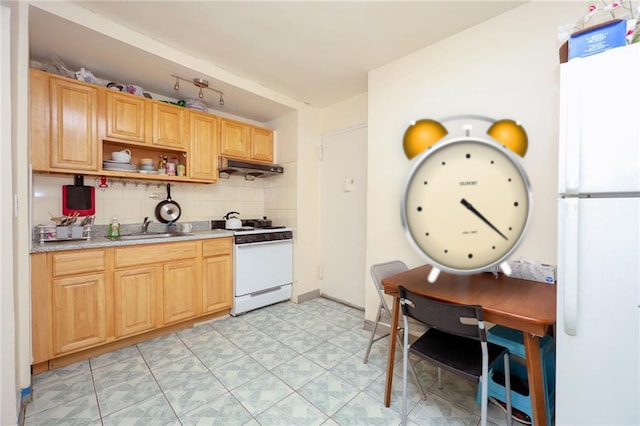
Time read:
4,22
